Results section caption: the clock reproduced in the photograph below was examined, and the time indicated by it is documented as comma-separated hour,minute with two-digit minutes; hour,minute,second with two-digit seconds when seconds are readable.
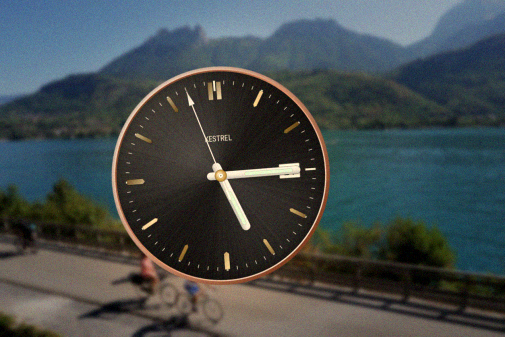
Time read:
5,14,57
